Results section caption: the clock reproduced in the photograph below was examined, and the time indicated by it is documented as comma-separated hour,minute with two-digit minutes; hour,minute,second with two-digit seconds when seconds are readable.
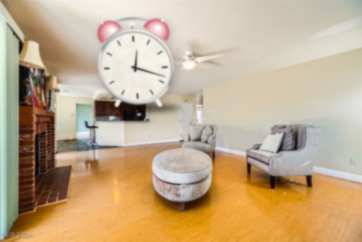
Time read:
12,18
